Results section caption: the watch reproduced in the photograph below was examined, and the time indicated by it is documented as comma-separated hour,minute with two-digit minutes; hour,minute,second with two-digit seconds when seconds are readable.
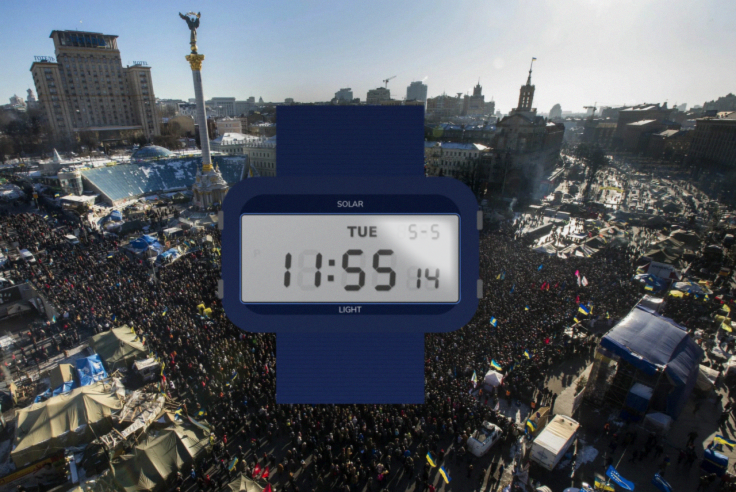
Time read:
11,55,14
